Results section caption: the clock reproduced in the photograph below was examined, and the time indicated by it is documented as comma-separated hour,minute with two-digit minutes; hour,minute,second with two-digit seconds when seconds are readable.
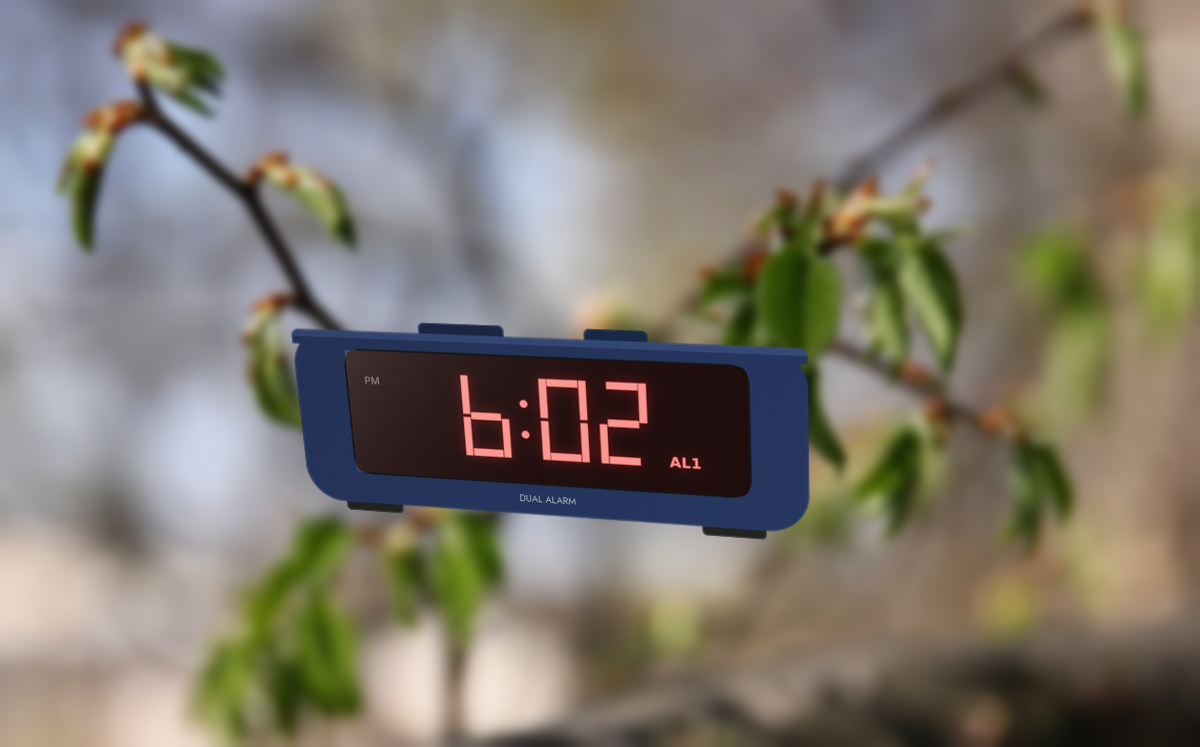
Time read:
6,02
